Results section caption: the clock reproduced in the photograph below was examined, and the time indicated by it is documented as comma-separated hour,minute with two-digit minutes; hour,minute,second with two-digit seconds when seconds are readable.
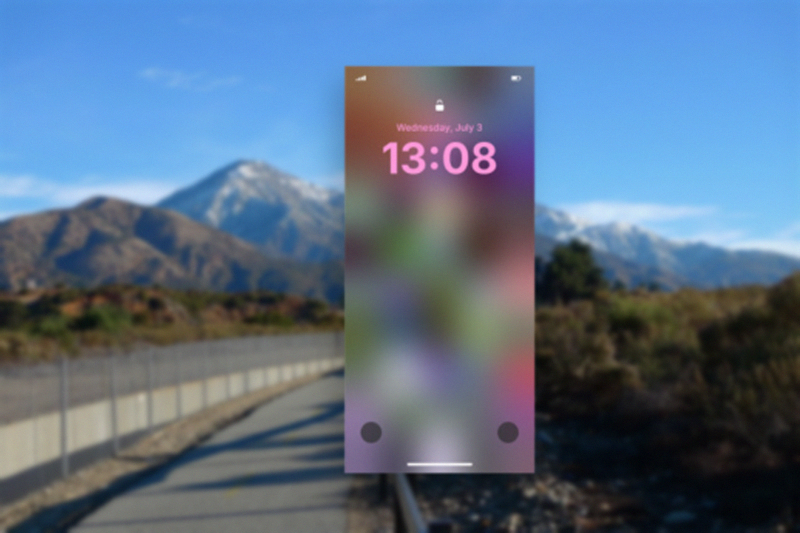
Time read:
13,08
